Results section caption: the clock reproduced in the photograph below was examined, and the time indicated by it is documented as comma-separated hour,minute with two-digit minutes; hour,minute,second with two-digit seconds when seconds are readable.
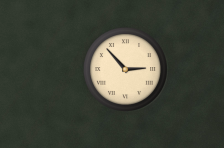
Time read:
2,53
